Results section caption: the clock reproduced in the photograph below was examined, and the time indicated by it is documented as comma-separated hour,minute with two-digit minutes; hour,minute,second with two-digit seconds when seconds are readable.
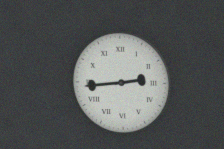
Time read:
2,44
